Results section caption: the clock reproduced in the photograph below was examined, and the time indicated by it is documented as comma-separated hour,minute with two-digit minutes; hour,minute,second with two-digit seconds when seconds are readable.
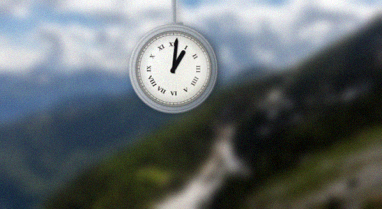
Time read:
1,01
